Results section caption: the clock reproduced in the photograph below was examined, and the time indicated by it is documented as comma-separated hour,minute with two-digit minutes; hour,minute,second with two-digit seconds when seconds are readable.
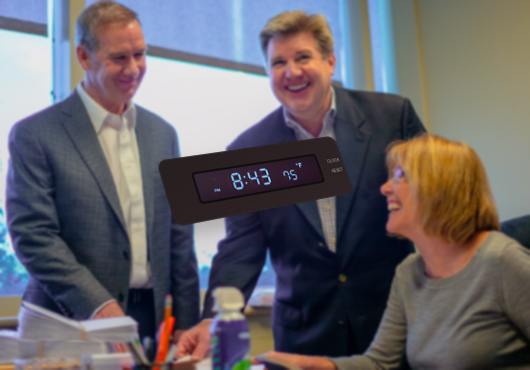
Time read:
8,43
